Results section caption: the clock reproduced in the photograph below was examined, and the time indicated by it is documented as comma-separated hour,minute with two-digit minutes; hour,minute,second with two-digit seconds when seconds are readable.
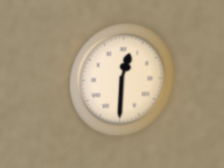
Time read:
12,30
